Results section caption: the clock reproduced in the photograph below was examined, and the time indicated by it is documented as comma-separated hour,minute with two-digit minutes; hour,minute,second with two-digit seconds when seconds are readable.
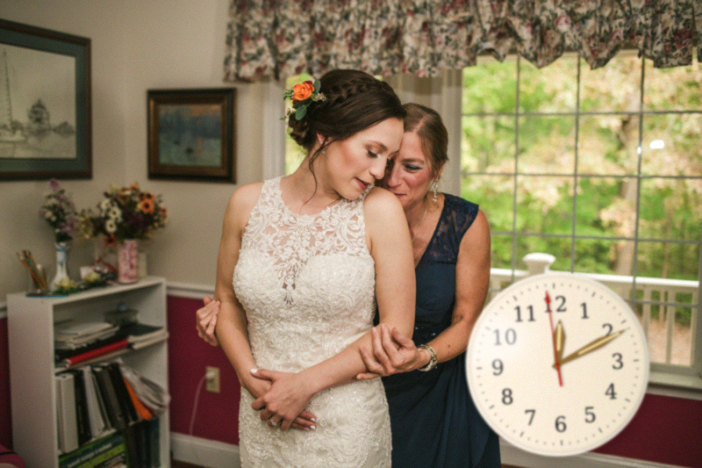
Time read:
12,10,59
